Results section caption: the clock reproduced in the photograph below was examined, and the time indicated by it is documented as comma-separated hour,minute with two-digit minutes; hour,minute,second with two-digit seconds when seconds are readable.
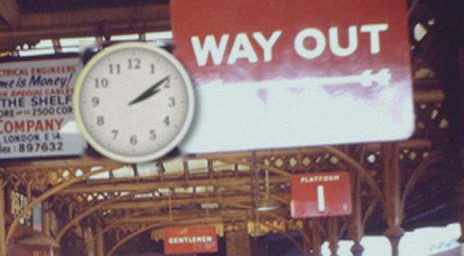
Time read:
2,09
